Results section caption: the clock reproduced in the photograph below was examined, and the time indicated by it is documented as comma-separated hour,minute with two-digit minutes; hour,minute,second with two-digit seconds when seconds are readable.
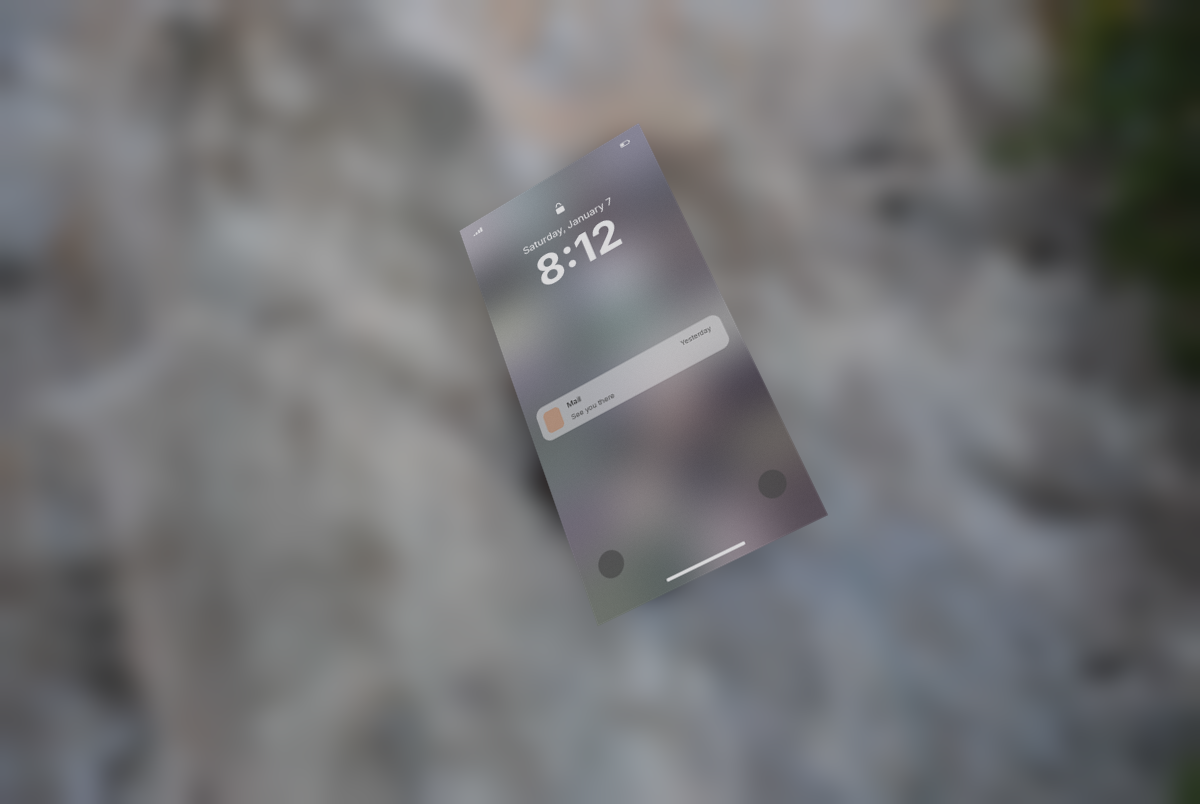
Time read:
8,12
